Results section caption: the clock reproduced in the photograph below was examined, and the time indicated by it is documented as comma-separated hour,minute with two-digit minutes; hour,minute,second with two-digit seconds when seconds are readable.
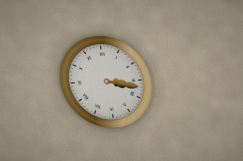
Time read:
3,17
